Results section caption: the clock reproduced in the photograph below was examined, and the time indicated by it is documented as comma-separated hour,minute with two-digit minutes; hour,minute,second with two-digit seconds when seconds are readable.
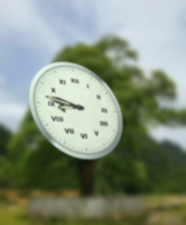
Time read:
8,47
